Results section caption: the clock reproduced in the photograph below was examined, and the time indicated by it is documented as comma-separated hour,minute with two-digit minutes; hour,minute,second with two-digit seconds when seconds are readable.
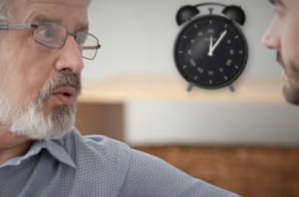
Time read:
12,06
